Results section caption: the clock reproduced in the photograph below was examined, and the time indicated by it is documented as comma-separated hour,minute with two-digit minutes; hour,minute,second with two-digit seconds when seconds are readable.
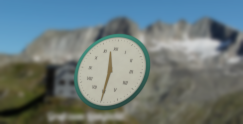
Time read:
11,30
